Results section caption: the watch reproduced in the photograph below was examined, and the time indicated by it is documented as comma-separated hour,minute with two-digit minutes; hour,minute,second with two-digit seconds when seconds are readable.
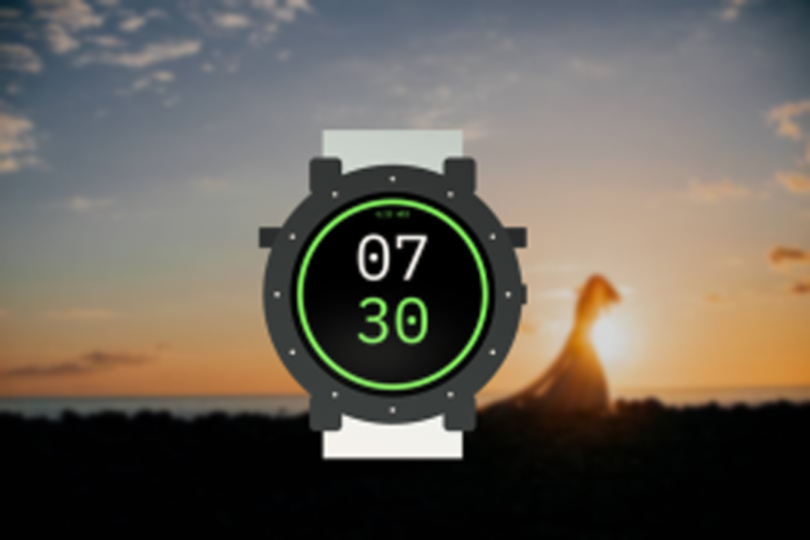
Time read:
7,30
